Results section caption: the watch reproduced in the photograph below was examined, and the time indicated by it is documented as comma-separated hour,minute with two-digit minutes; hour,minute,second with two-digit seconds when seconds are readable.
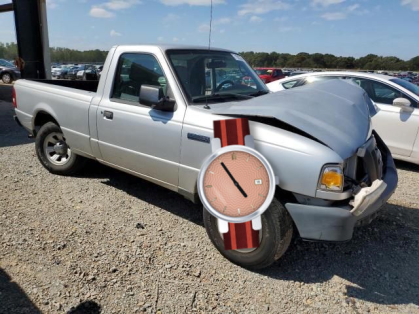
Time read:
4,55
